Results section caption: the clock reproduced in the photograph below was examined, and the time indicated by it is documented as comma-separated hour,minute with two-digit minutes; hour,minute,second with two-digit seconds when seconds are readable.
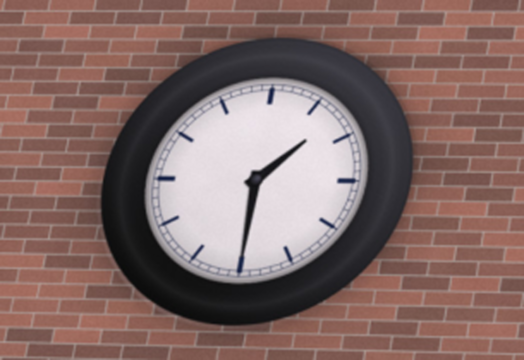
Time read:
1,30
